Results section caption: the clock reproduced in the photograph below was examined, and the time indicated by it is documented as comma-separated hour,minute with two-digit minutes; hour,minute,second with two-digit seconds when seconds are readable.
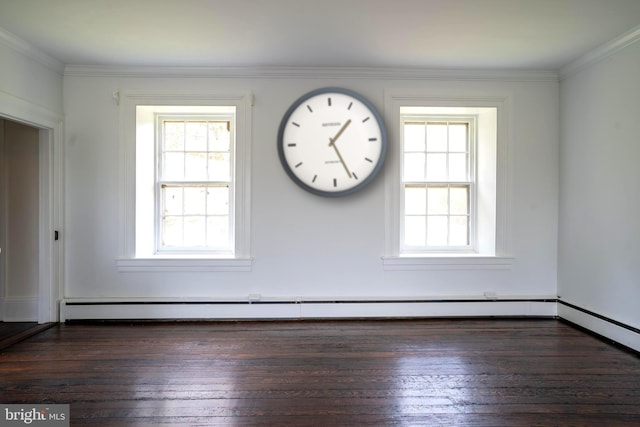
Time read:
1,26
